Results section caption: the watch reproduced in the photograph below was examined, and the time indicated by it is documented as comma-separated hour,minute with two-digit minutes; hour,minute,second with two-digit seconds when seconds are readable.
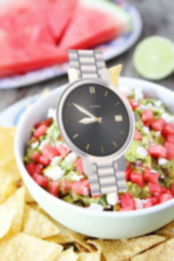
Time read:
8,51
